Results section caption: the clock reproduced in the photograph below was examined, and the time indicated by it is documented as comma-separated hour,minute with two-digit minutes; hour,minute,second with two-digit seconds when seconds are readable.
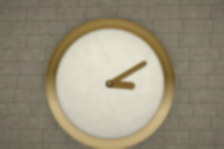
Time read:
3,10
